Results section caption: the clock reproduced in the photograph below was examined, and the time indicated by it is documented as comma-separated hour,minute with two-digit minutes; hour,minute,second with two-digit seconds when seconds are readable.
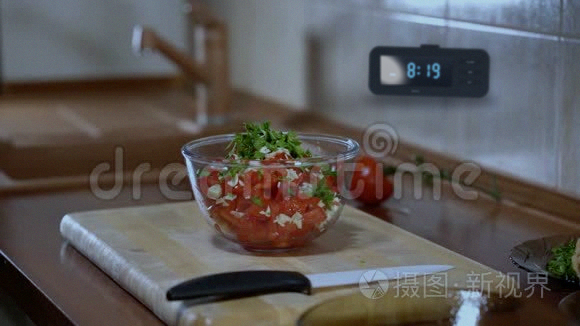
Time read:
8,19
